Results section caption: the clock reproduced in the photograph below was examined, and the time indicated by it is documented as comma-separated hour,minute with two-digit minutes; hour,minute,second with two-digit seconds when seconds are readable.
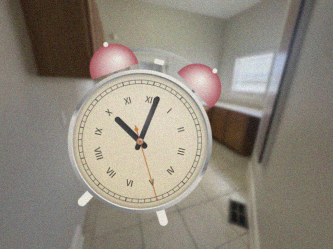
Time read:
10,01,25
